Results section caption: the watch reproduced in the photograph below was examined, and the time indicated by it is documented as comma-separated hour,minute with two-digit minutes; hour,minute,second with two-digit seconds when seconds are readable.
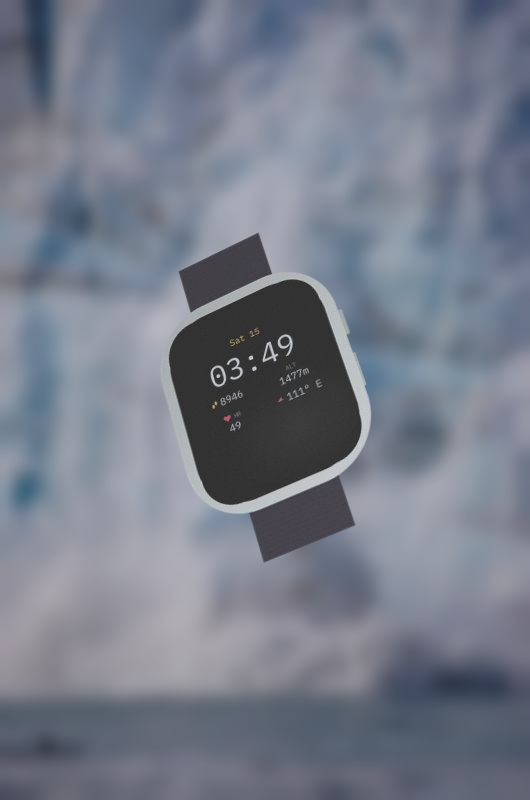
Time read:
3,49
